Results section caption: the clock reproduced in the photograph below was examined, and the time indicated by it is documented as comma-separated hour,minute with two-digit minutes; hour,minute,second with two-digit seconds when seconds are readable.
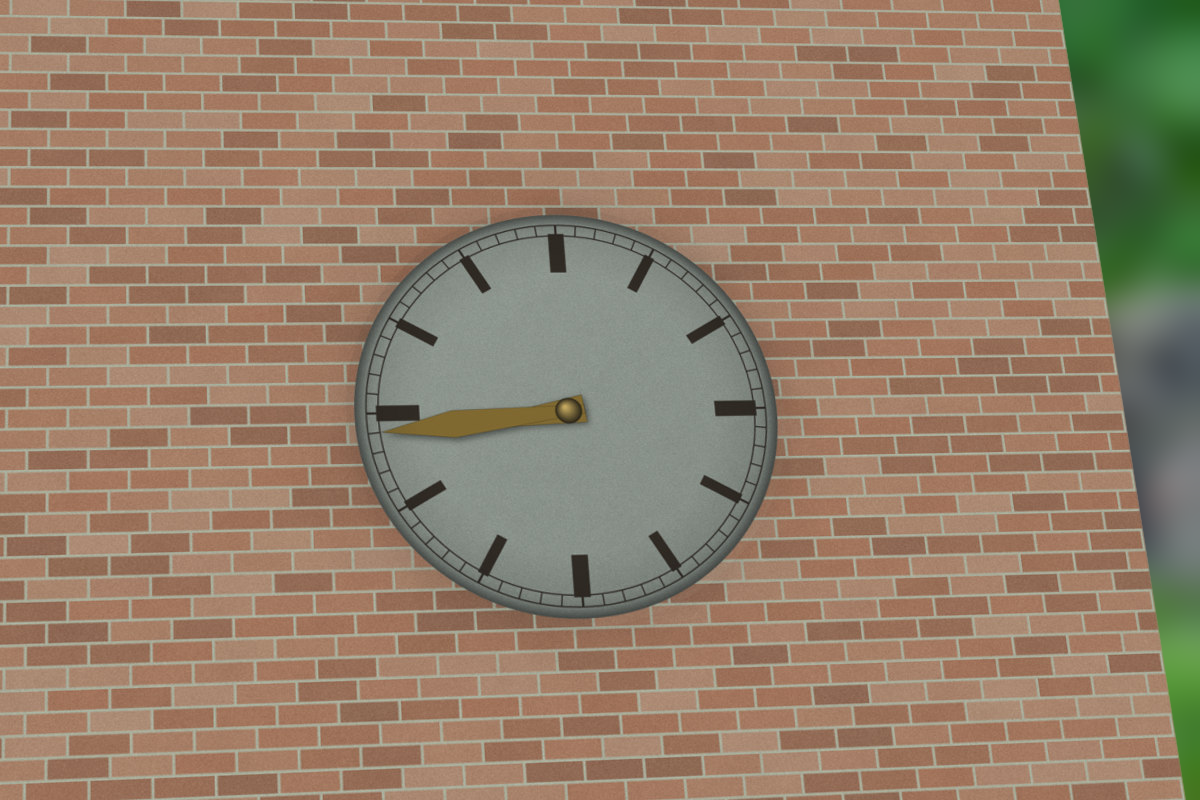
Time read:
8,44
